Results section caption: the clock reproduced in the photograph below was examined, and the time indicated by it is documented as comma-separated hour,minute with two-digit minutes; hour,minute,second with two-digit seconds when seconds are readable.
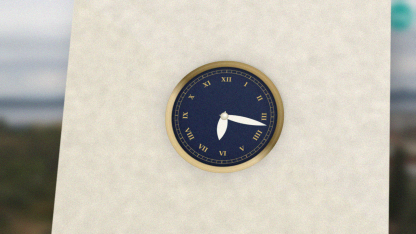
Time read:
6,17
